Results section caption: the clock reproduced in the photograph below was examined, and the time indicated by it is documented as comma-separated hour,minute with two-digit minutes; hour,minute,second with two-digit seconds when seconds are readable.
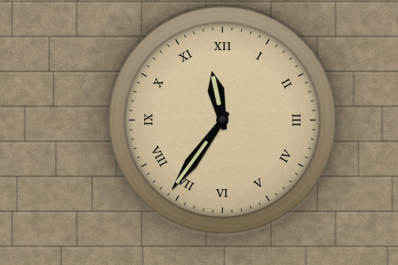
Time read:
11,36
